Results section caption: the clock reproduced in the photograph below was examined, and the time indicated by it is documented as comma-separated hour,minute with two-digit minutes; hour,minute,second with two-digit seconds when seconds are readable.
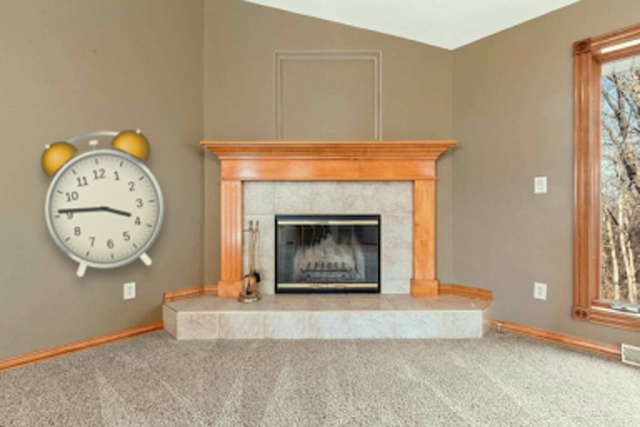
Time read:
3,46
